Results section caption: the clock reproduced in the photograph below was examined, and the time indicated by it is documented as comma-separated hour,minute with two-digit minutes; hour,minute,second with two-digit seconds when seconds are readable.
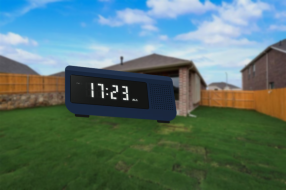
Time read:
17,23
